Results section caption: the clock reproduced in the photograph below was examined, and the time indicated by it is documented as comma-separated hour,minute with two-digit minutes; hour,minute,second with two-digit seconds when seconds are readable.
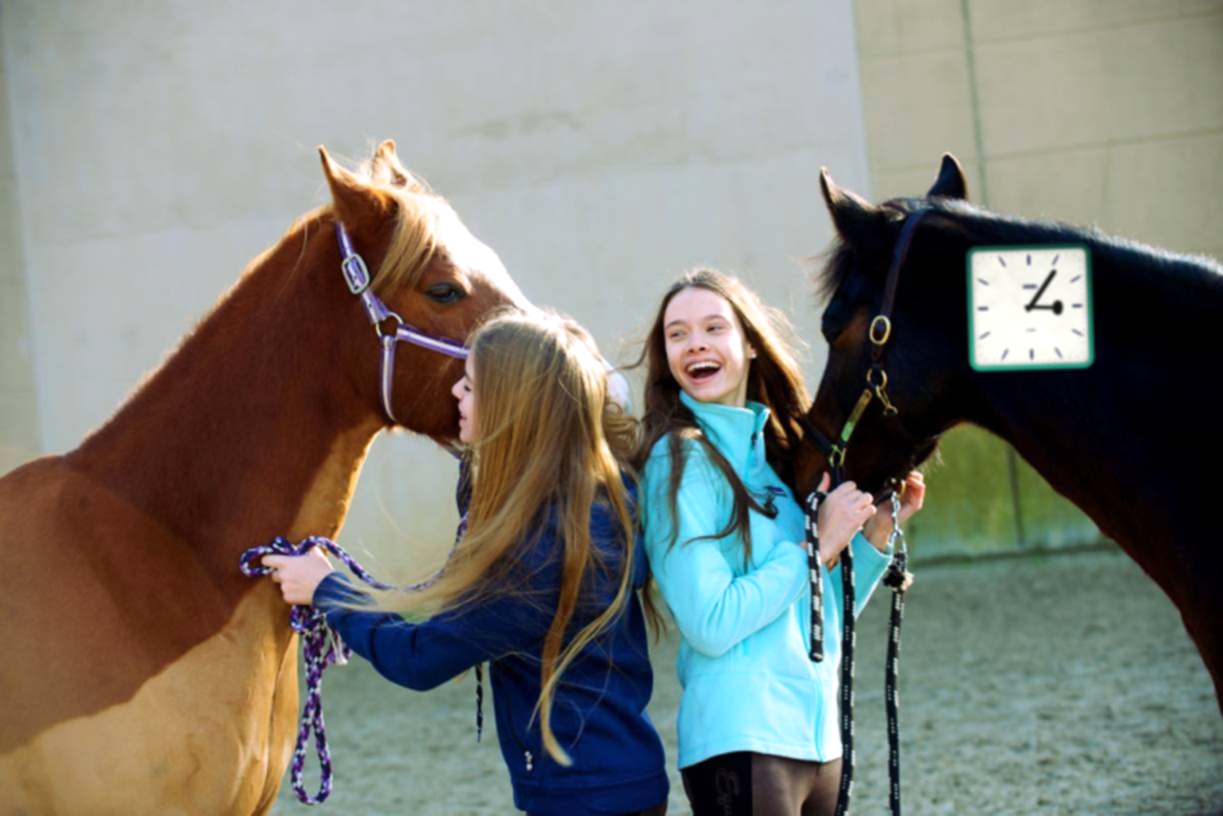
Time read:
3,06
